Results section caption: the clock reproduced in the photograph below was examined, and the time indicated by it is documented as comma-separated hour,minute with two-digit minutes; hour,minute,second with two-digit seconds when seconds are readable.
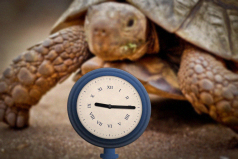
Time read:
9,15
